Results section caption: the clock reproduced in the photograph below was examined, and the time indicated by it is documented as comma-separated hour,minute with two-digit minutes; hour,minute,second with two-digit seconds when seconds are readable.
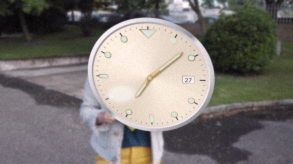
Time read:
7,08
